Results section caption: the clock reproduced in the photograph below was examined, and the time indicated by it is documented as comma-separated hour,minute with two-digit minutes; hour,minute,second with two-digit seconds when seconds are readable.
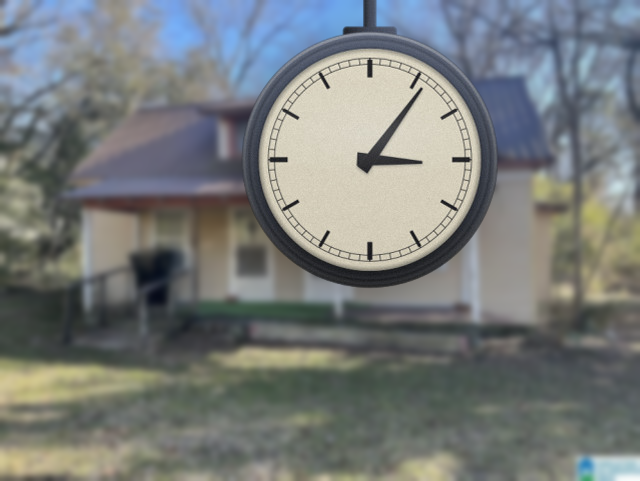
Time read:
3,06
